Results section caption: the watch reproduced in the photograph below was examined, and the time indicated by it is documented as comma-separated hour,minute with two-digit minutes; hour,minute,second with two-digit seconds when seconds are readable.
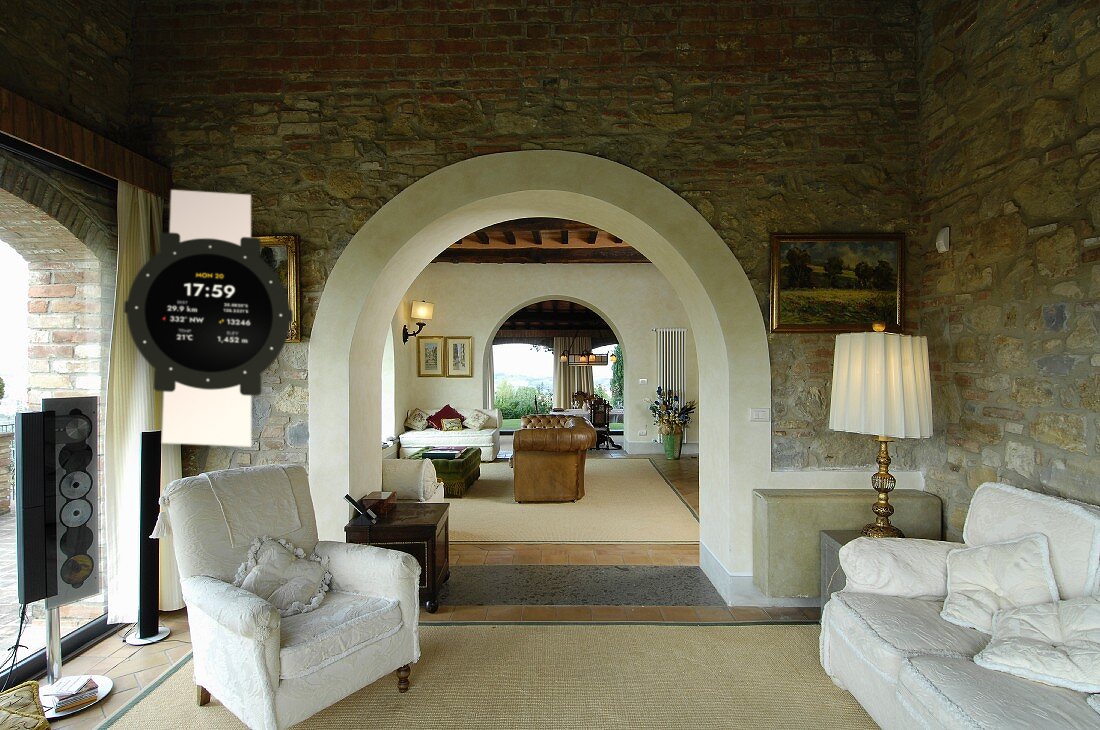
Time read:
17,59
